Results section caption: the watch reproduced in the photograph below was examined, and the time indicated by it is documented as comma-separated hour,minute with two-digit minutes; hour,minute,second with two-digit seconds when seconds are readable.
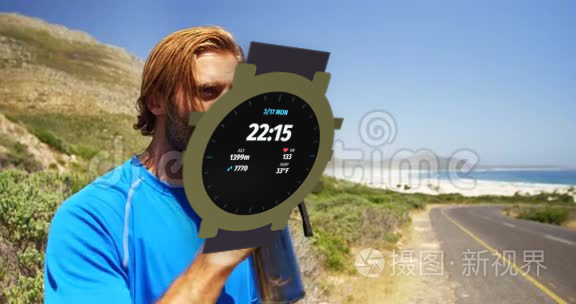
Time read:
22,15
